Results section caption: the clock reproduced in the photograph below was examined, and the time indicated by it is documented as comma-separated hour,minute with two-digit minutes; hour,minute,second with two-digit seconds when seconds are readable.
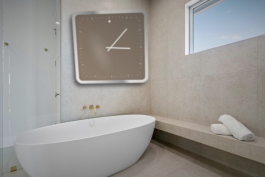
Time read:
3,07
